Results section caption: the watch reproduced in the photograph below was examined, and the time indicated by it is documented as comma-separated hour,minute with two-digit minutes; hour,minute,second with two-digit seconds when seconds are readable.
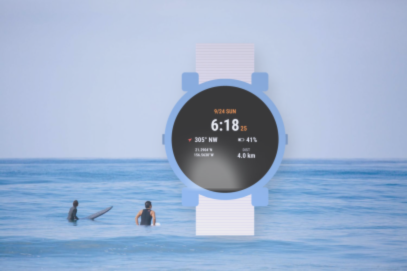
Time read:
6,18
